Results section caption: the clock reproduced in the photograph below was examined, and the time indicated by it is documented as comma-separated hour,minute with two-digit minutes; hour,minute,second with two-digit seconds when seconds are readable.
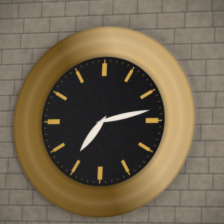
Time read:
7,13
